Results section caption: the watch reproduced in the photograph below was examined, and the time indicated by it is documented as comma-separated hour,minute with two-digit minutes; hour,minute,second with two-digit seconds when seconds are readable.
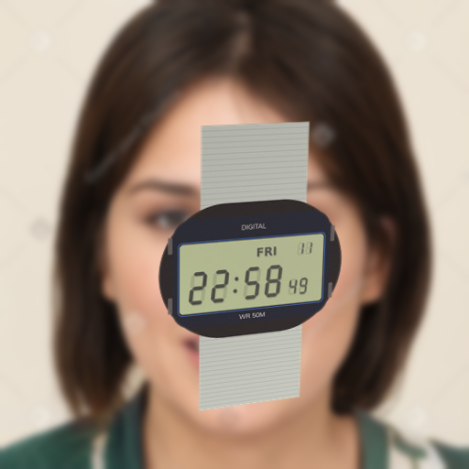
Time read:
22,58,49
